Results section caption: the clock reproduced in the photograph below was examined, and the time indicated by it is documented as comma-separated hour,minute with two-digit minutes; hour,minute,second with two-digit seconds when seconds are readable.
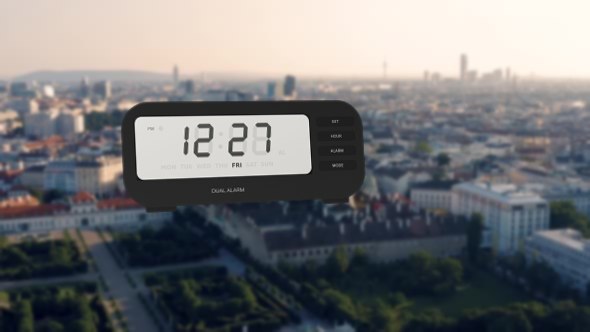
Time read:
12,27
